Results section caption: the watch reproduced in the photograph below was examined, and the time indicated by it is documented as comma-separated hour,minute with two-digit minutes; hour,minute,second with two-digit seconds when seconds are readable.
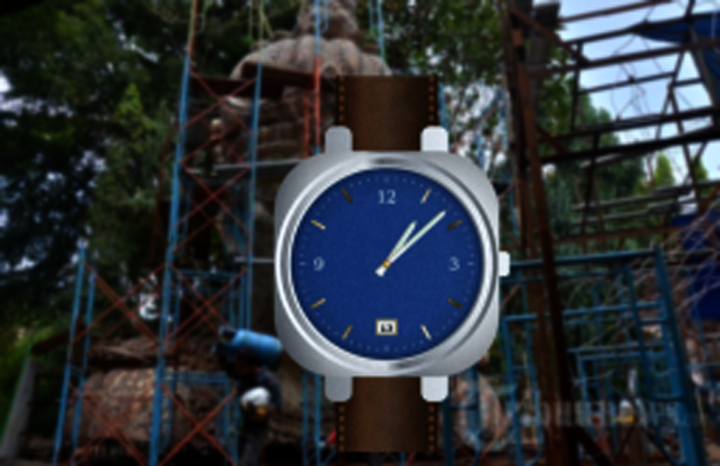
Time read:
1,08
